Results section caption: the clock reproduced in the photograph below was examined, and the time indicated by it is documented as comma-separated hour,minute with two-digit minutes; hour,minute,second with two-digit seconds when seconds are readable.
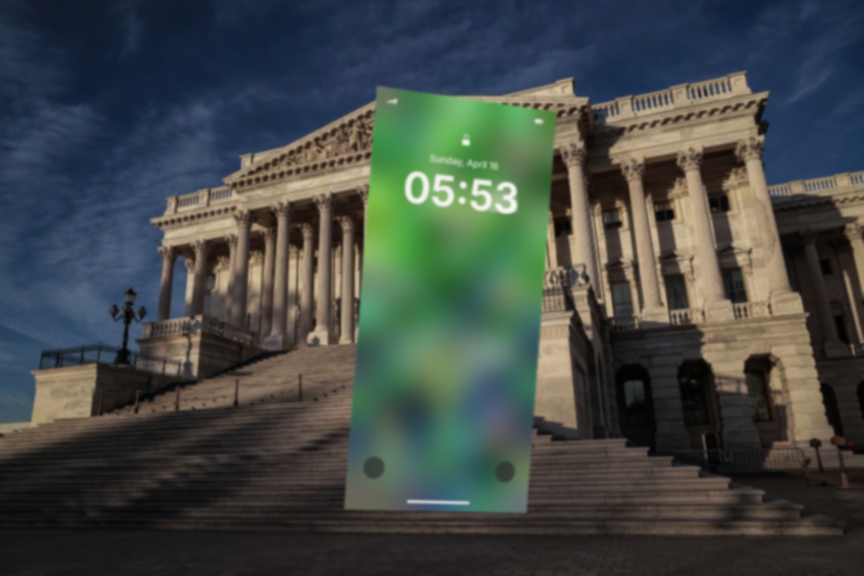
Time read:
5,53
